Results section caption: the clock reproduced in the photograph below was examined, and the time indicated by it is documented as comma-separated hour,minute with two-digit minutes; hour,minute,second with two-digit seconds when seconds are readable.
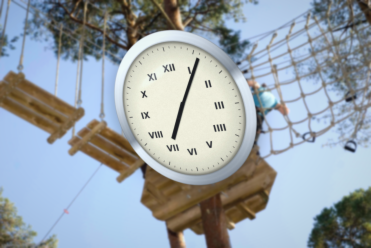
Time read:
7,06
